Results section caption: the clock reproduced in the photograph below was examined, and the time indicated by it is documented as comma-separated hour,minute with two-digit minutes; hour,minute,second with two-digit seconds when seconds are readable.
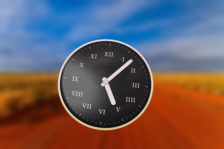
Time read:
5,07
